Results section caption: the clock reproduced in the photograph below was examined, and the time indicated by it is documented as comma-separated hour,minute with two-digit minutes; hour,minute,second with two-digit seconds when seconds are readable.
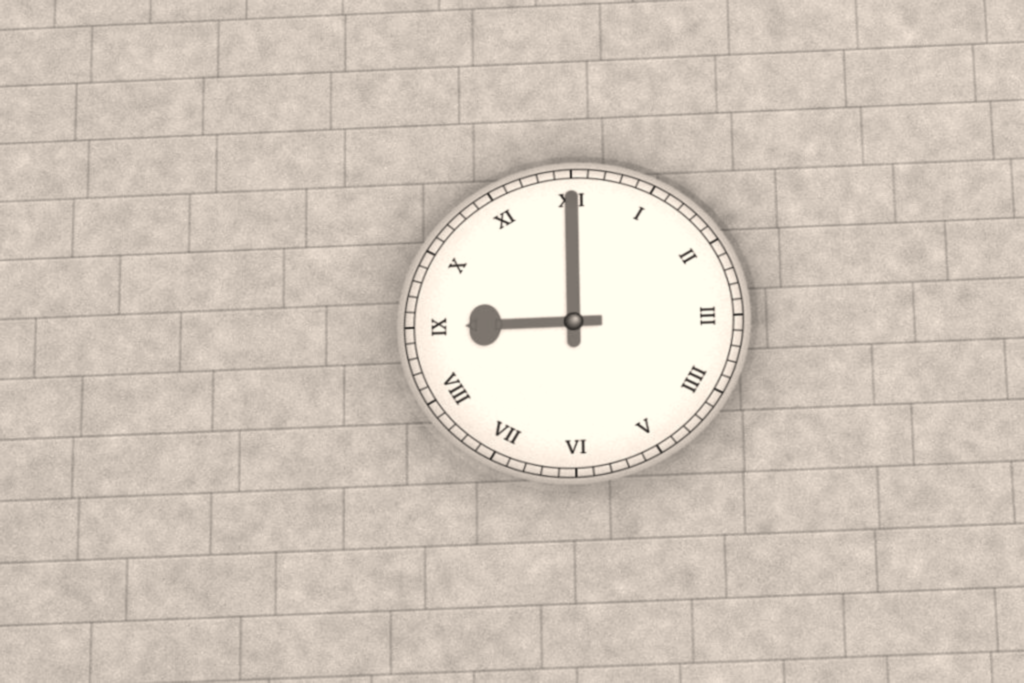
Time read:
9,00
